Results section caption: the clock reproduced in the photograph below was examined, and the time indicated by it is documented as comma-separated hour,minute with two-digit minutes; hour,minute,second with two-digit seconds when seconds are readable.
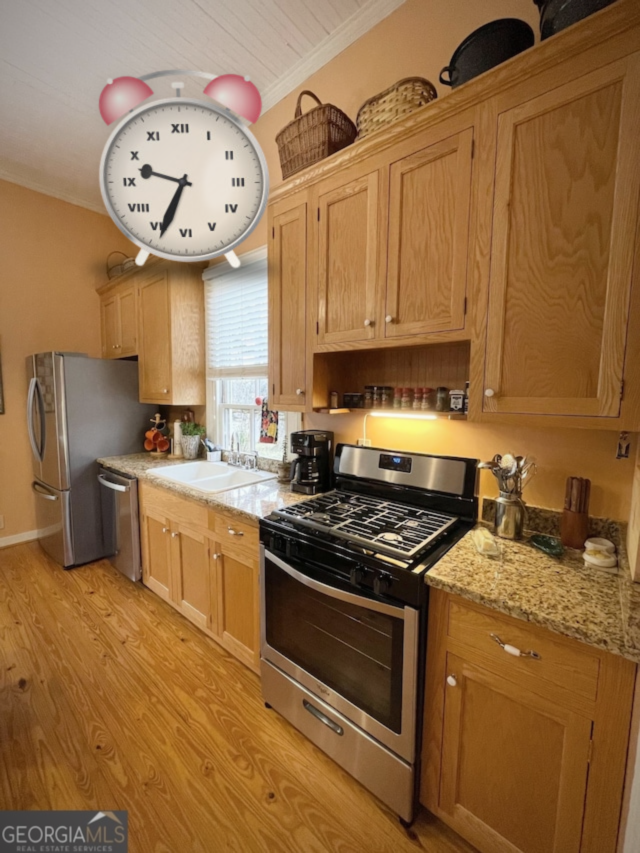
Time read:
9,34
